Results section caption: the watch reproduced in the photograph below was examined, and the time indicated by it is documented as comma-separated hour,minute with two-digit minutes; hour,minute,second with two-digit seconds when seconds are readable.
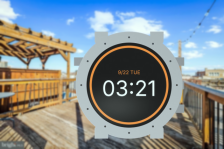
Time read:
3,21
